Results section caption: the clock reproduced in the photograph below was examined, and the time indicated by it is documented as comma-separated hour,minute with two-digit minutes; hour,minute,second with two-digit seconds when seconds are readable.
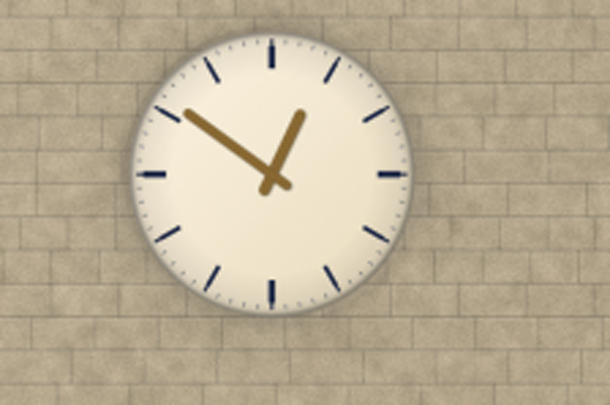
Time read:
12,51
